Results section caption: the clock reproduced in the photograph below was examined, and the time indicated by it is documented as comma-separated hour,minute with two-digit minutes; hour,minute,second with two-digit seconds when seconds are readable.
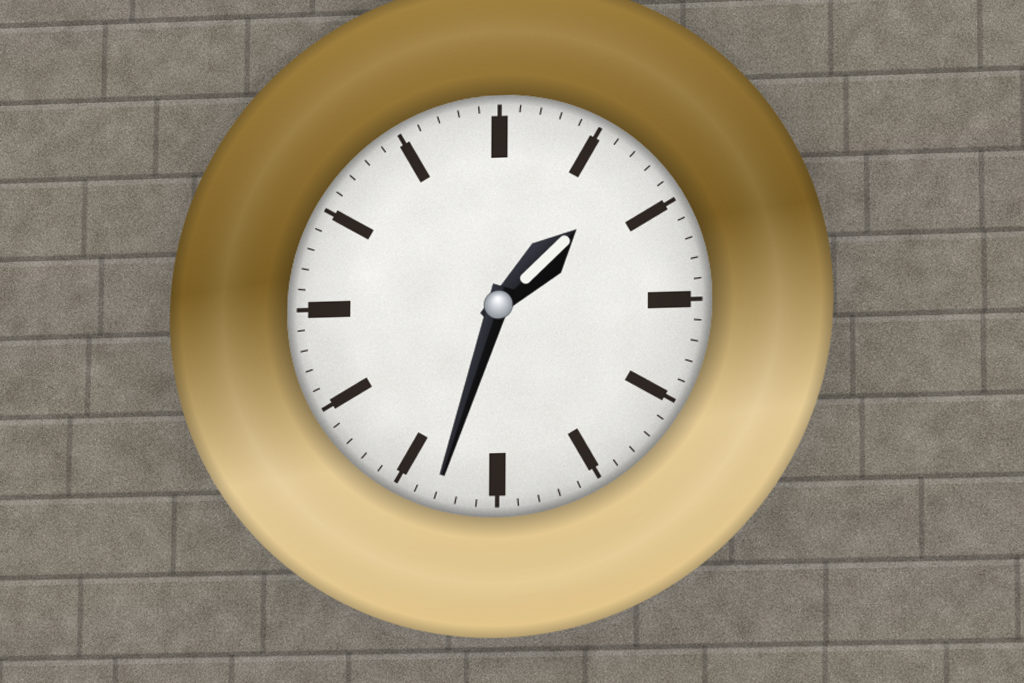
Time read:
1,33
